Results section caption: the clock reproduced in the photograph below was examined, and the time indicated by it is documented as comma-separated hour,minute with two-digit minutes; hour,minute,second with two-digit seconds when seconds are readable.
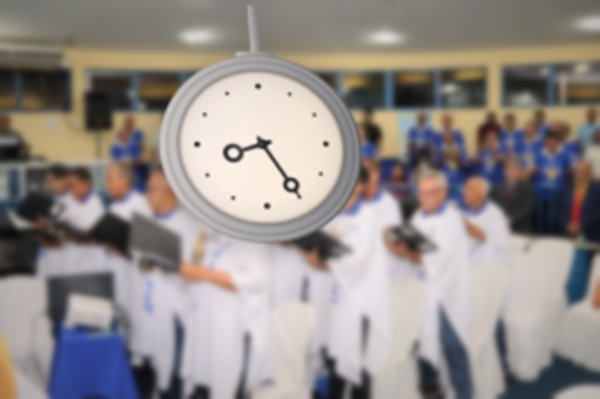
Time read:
8,25
